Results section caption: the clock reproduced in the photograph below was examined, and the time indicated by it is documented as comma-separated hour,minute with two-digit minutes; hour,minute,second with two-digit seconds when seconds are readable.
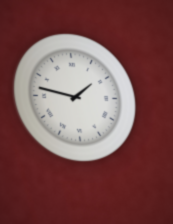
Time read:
1,47
